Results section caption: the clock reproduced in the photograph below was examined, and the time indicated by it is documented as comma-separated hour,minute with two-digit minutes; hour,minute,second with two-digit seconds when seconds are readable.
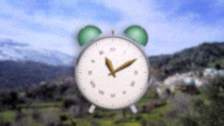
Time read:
11,10
